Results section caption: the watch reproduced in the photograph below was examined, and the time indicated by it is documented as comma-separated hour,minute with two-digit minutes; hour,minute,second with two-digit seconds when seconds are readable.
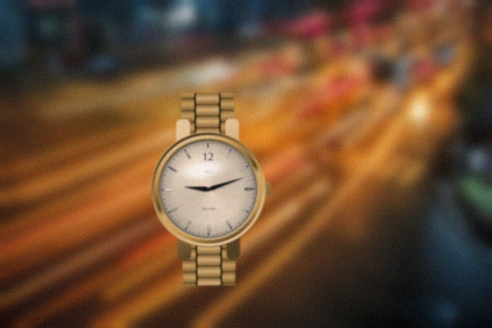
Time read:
9,12
